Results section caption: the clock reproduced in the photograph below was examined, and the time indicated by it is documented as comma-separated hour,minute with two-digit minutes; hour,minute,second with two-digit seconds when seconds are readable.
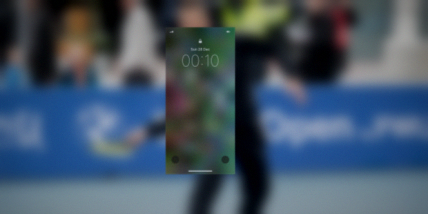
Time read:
0,10
